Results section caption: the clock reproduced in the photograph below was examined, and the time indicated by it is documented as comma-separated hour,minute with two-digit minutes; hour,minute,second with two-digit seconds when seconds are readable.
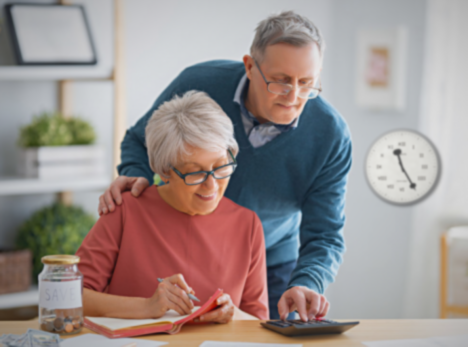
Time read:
11,25
